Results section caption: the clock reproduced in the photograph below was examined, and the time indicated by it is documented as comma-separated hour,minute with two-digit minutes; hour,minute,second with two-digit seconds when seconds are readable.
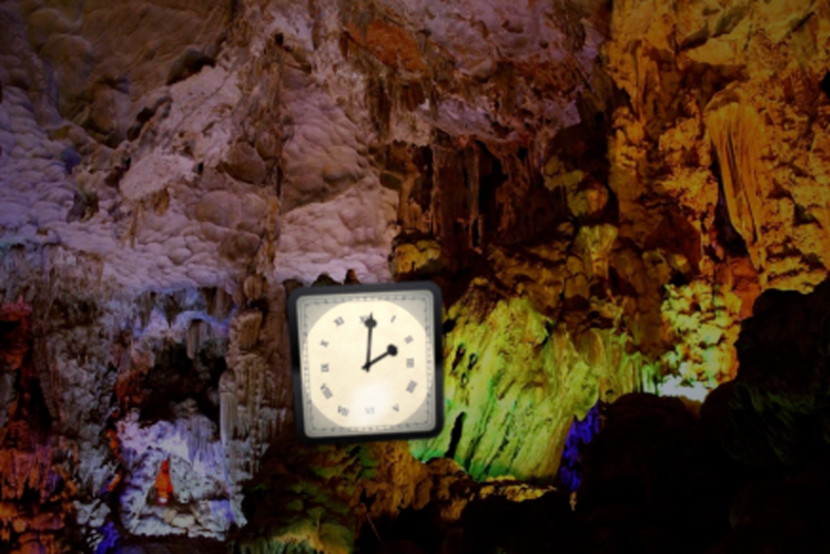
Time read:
2,01
